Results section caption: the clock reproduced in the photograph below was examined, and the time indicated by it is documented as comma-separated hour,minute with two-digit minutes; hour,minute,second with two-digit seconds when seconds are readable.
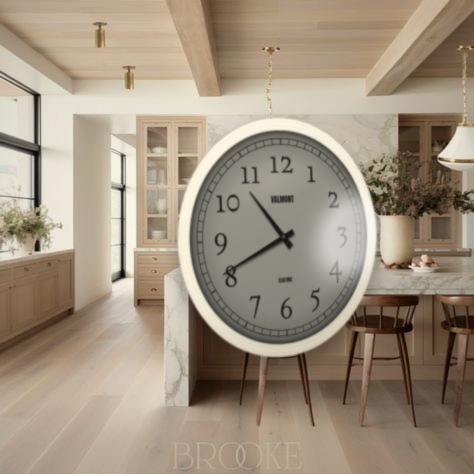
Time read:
10,41
